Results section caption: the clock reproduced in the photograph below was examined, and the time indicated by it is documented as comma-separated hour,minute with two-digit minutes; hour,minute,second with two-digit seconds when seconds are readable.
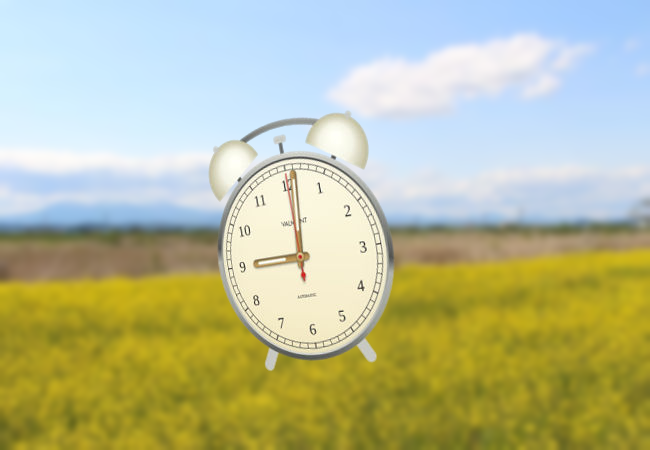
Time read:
9,01,00
